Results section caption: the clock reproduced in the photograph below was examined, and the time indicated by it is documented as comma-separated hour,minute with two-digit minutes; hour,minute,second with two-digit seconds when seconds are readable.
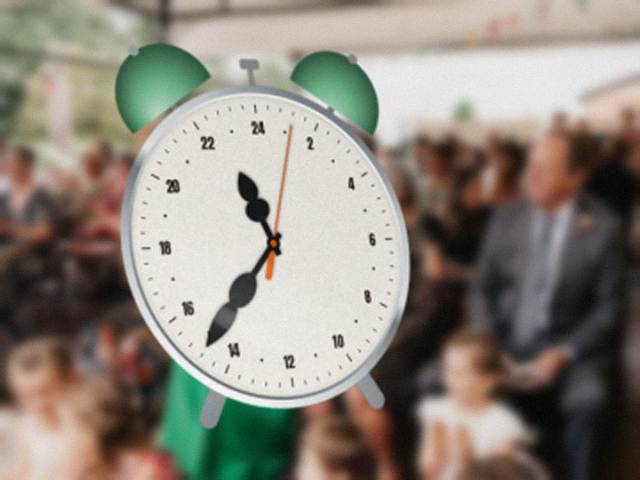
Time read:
22,37,03
